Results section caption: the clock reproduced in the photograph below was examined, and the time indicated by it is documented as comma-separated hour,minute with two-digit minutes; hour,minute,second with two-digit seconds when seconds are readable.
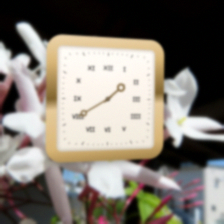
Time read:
1,40
